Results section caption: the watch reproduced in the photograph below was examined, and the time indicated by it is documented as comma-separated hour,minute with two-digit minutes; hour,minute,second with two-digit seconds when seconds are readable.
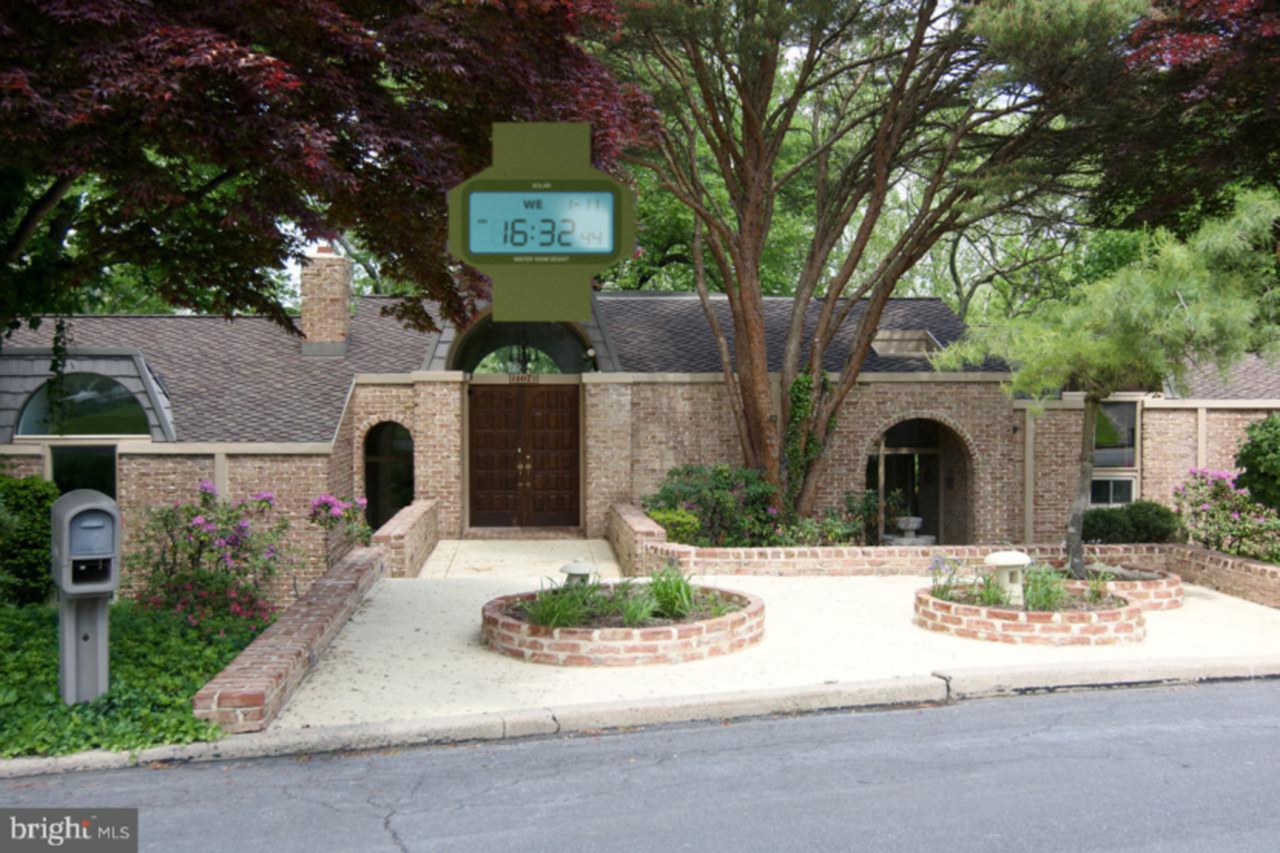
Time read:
16,32,44
